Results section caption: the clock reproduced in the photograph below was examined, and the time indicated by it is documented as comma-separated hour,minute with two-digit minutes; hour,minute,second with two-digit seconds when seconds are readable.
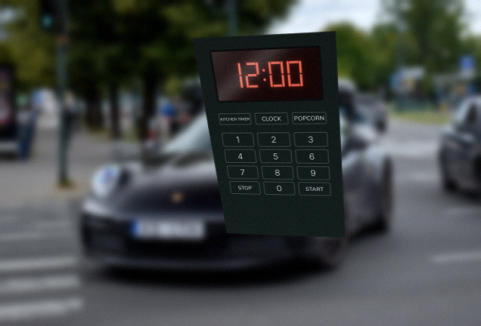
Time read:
12,00
